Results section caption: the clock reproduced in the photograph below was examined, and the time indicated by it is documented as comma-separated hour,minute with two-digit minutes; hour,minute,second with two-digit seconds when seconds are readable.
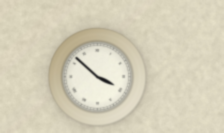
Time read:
3,52
